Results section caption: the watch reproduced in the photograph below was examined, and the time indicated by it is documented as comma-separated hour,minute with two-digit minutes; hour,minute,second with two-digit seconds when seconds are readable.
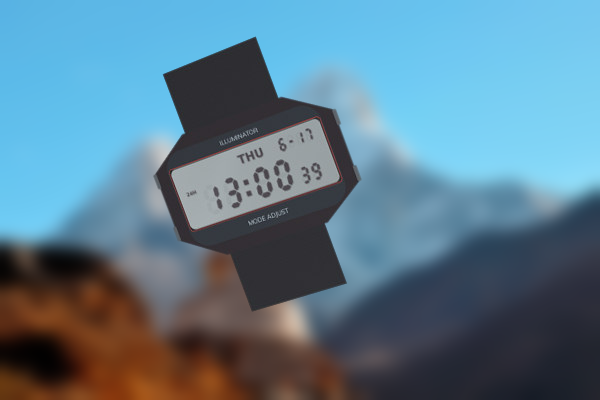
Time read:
13,00,39
